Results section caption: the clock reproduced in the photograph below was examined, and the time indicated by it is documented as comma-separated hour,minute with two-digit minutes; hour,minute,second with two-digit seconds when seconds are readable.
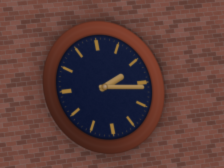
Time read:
2,16
